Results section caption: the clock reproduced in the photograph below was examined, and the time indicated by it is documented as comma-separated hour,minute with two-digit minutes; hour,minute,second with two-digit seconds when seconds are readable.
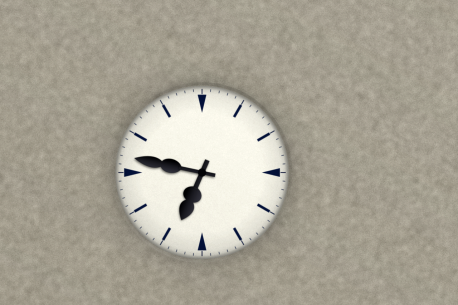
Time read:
6,47
